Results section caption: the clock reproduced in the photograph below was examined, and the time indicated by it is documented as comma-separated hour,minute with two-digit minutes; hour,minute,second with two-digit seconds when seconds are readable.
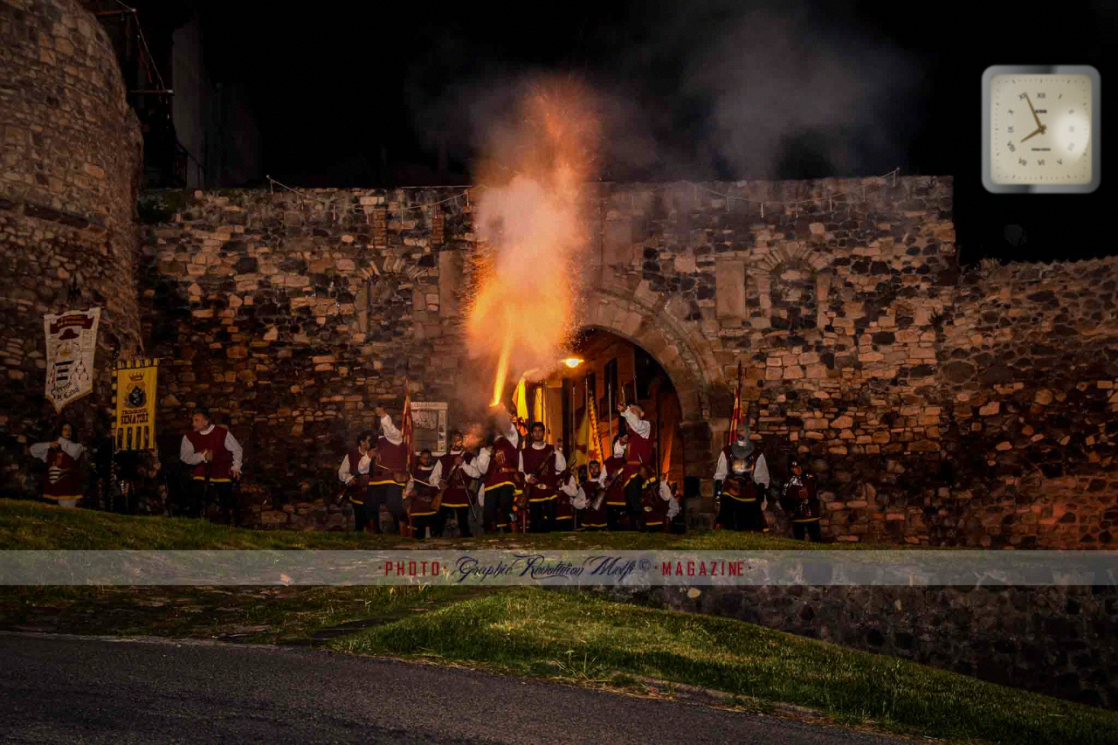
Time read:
7,56
